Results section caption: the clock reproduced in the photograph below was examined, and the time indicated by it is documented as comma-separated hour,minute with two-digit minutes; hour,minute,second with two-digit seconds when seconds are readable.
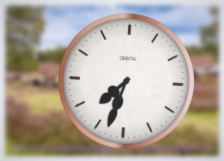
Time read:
7,33
